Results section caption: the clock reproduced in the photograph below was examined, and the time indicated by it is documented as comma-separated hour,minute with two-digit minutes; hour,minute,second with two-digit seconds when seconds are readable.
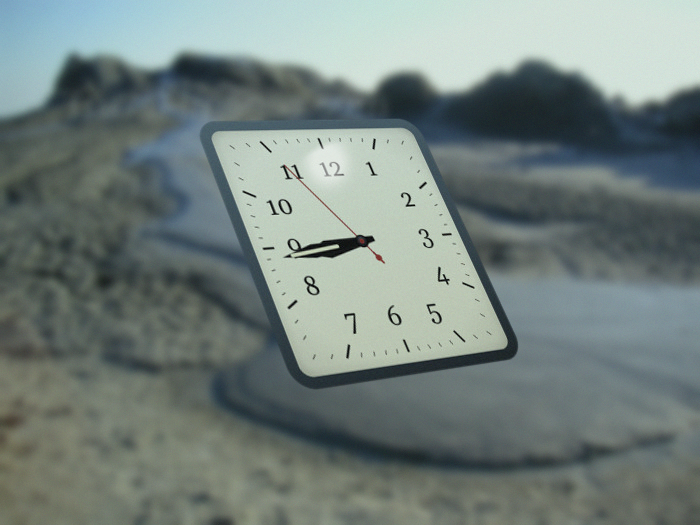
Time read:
8,43,55
